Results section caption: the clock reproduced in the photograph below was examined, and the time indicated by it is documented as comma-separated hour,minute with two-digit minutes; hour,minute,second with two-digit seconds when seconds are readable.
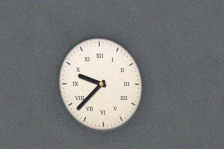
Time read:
9,38
